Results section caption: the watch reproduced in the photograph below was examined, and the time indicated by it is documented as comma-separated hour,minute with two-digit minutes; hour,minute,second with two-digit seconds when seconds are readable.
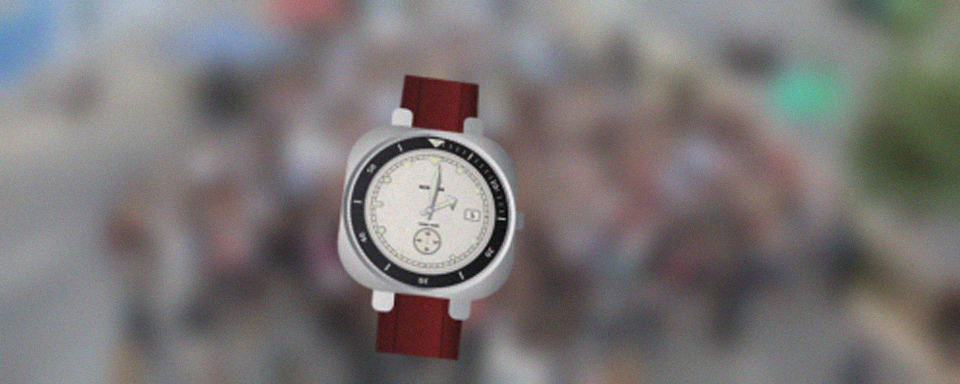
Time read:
2,01
